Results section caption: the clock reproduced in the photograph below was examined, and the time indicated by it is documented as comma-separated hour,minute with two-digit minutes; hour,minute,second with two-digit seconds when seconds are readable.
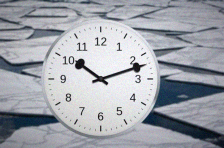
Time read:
10,12
